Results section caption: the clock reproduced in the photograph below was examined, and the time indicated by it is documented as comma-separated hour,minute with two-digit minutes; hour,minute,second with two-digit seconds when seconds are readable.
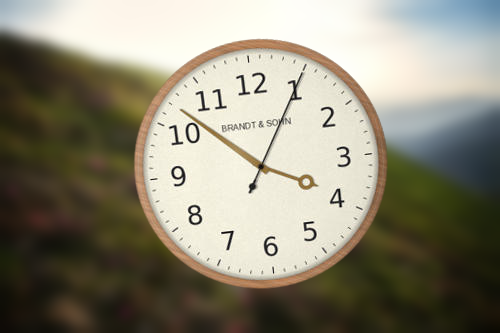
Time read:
3,52,05
